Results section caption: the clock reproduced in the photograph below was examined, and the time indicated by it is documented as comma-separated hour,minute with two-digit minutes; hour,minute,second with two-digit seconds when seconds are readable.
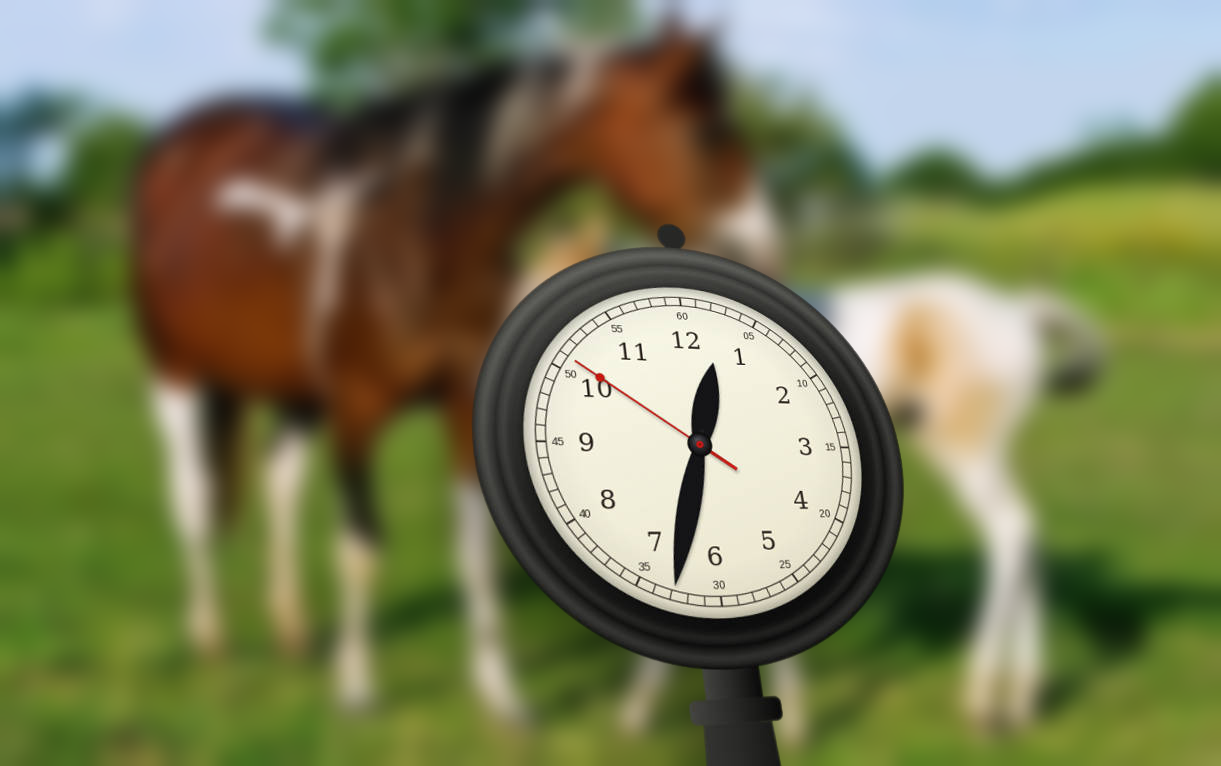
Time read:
12,32,51
